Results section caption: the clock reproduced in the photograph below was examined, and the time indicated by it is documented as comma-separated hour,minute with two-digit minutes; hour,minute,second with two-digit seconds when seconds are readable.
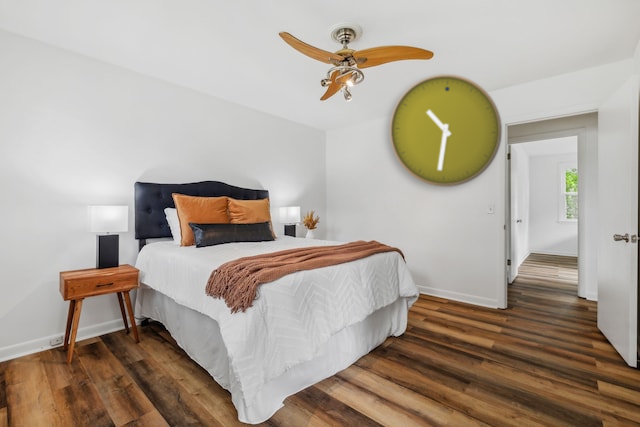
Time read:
10,31
